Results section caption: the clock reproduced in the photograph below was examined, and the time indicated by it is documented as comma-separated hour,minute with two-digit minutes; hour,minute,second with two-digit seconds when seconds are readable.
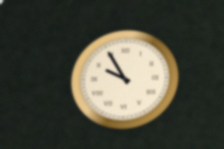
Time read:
9,55
